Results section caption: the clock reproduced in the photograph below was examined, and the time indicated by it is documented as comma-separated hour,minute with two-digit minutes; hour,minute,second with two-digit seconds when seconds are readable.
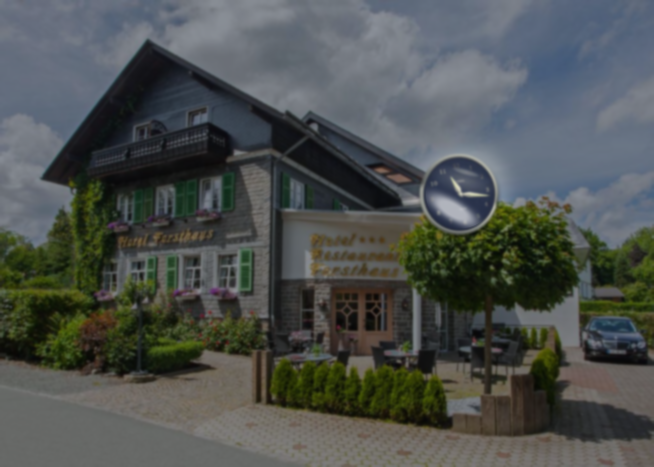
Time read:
11,17
